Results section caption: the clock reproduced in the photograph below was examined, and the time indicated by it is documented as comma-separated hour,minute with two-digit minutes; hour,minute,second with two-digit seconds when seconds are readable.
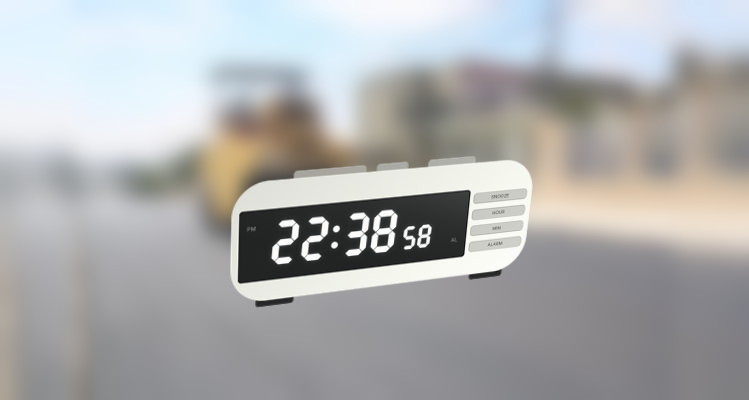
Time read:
22,38,58
